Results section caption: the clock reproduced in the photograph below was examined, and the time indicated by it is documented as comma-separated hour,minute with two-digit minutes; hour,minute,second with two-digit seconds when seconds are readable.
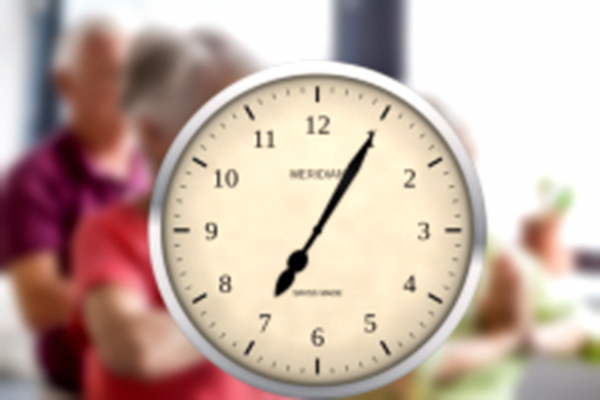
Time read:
7,05
